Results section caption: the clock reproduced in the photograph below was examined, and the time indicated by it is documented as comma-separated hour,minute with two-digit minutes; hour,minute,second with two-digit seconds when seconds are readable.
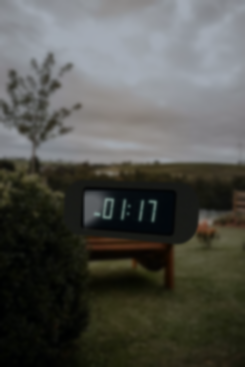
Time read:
1,17
